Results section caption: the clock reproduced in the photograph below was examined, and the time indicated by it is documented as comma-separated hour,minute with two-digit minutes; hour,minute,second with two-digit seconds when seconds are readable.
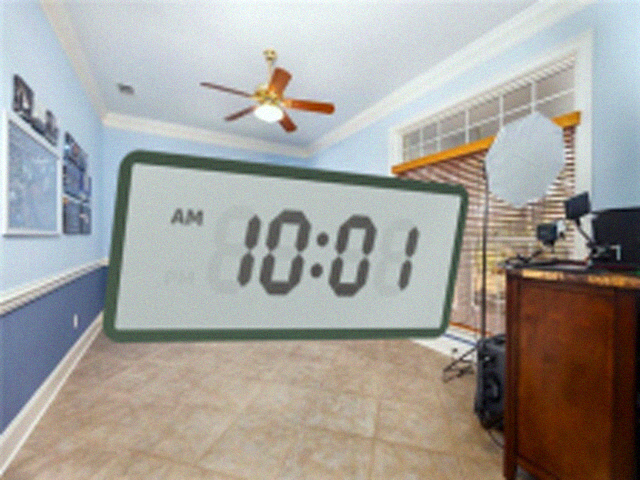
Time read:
10,01
